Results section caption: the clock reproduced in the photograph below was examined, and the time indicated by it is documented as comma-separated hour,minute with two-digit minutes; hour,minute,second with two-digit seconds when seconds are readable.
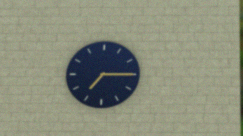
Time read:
7,15
